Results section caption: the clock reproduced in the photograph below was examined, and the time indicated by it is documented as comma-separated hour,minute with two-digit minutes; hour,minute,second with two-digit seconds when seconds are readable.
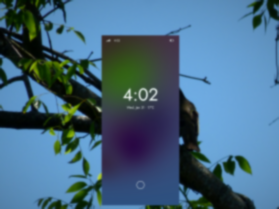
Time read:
4,02
